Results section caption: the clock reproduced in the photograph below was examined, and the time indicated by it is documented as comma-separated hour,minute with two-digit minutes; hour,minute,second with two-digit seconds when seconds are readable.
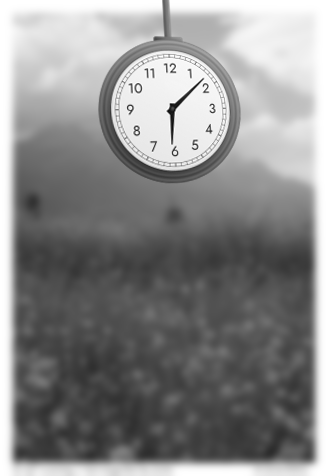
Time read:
6,08
